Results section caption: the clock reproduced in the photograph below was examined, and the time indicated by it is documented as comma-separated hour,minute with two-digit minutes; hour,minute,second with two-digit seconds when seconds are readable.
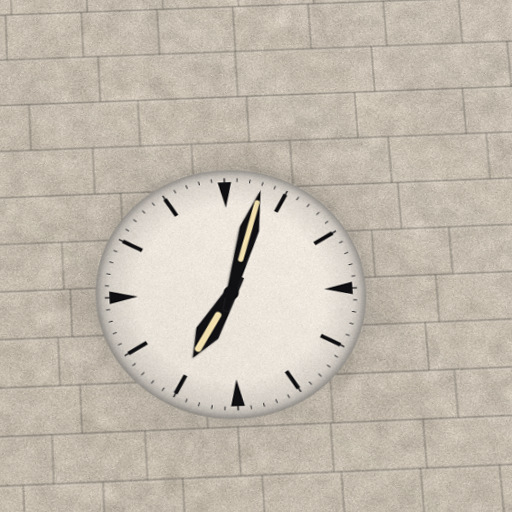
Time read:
7,03
